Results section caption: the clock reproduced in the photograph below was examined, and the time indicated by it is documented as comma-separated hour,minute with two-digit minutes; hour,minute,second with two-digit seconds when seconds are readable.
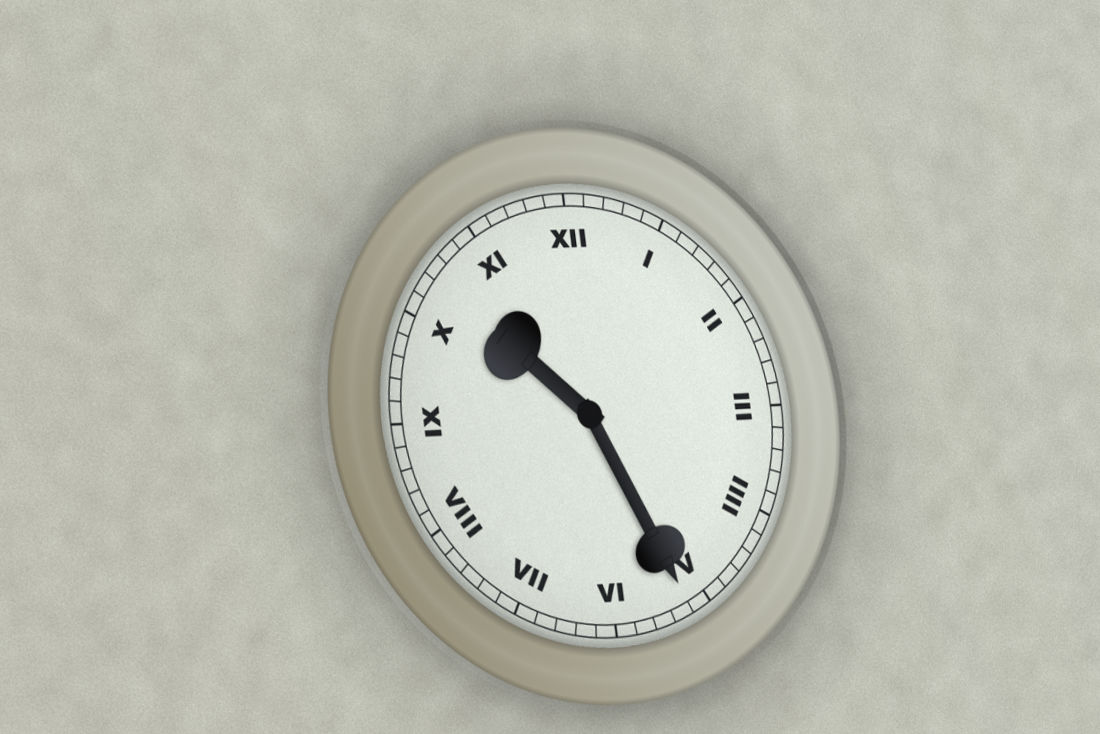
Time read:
10,26
